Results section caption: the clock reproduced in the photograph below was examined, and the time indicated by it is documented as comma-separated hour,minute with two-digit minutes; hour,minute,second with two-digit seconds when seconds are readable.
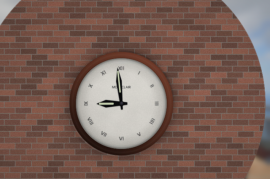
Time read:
8,59
